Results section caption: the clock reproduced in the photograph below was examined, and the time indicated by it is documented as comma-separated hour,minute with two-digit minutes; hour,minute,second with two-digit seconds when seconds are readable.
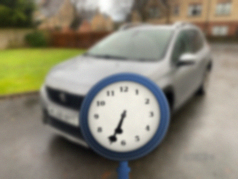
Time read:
6,34
